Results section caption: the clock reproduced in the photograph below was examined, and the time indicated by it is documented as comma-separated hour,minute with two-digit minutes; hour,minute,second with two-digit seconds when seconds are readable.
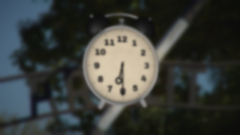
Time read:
6,30
